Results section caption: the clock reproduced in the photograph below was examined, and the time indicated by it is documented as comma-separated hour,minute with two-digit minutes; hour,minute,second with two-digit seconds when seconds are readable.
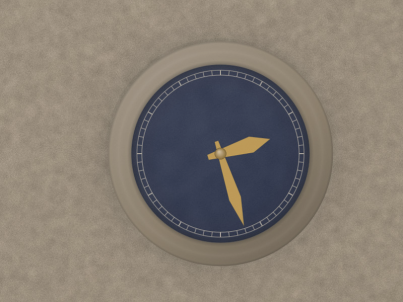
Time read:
2,27
